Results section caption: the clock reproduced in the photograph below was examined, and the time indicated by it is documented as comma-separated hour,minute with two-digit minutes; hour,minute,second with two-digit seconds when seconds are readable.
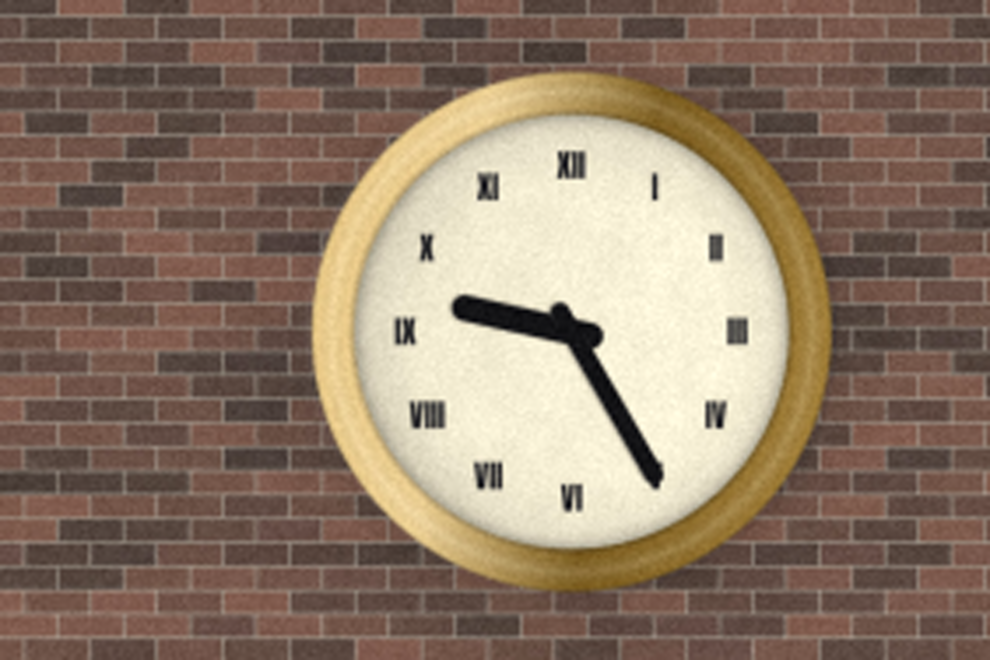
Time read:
9,25
